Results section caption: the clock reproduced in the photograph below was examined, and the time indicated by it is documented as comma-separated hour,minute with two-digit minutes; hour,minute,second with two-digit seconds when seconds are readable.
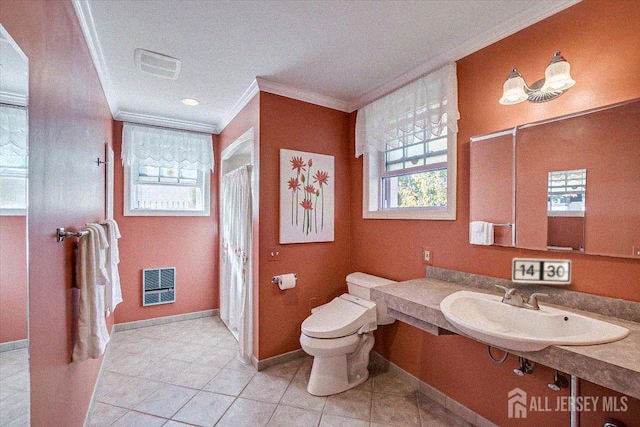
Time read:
14,30
